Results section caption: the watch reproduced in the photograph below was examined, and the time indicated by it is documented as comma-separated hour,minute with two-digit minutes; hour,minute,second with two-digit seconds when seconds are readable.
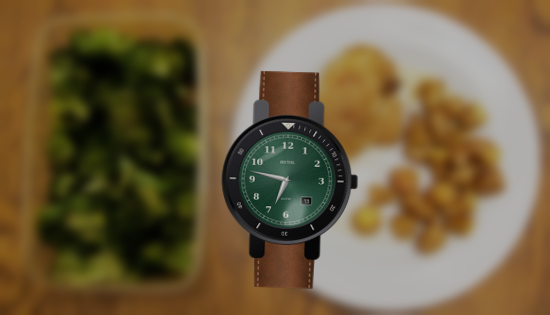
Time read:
6,47
